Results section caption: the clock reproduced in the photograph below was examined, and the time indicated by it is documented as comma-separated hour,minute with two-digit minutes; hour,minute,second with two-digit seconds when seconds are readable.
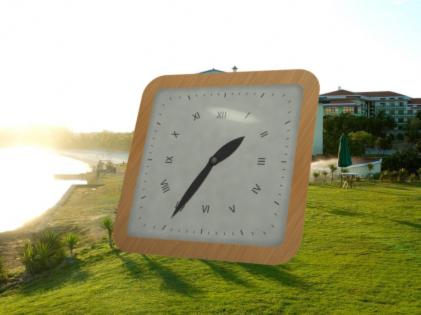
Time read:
1,35
